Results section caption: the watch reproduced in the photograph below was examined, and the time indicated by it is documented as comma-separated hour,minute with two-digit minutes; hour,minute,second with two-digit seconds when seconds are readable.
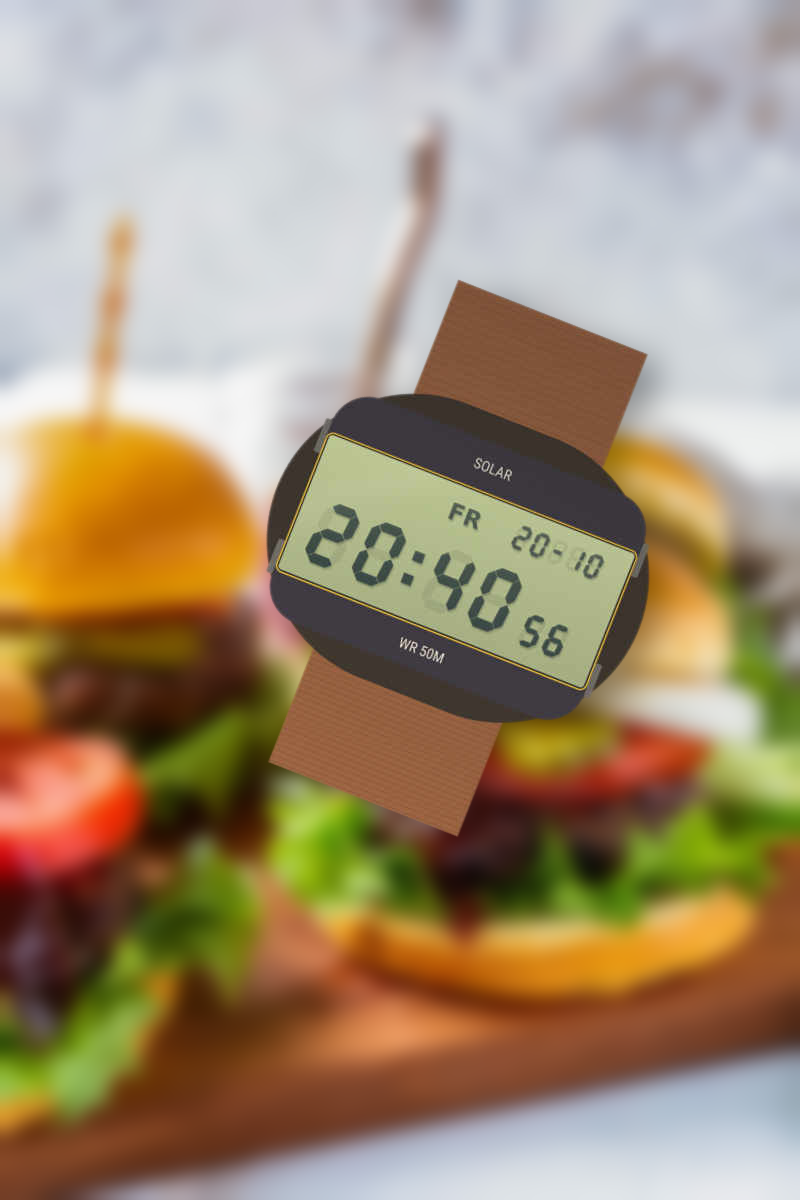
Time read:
20,40,56
